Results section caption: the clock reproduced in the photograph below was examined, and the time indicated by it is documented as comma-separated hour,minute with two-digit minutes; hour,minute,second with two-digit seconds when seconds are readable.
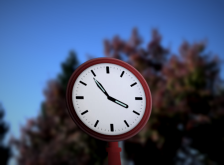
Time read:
3,54
